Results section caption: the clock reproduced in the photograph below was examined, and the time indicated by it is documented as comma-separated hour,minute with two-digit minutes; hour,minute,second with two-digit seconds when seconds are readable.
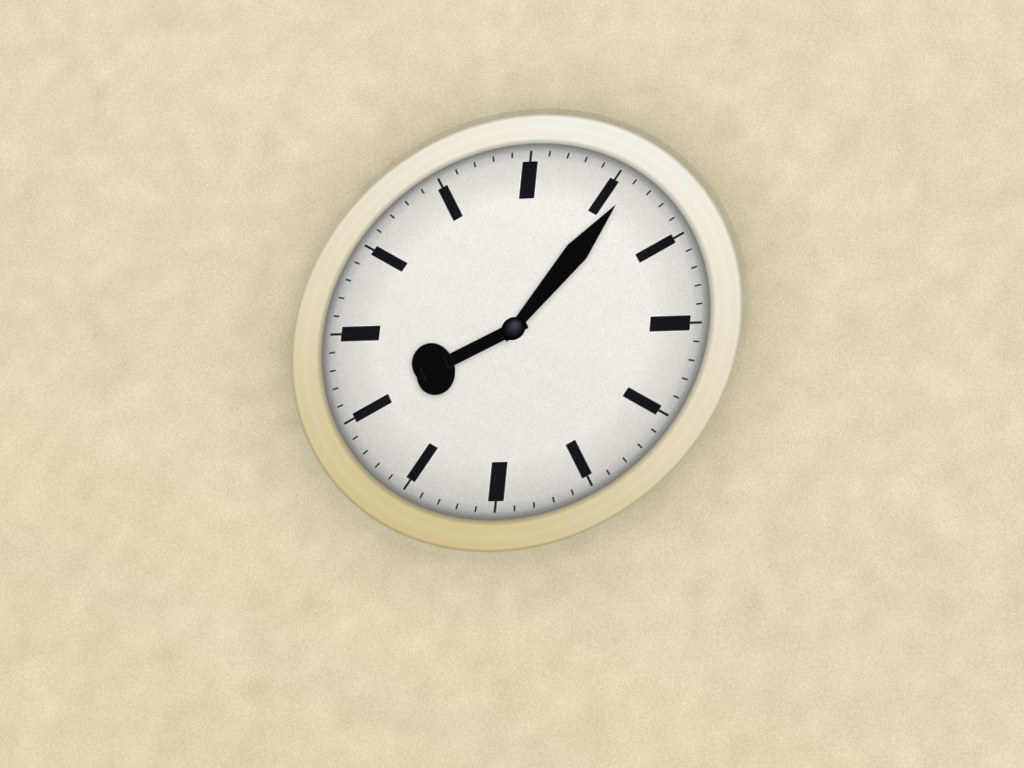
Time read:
8,06
